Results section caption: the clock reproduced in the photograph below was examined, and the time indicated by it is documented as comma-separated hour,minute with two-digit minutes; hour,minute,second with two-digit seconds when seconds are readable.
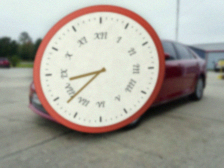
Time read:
8,38
